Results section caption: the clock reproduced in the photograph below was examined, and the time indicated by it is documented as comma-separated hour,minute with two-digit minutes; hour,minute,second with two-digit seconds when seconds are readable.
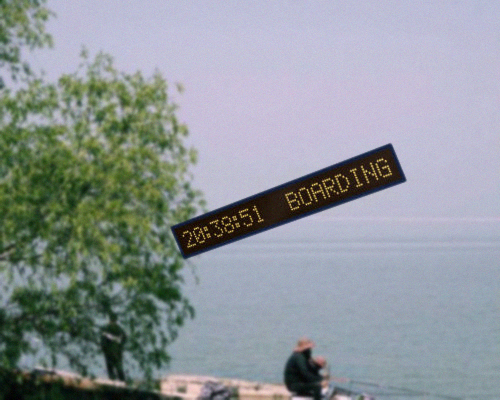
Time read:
20,38,51
